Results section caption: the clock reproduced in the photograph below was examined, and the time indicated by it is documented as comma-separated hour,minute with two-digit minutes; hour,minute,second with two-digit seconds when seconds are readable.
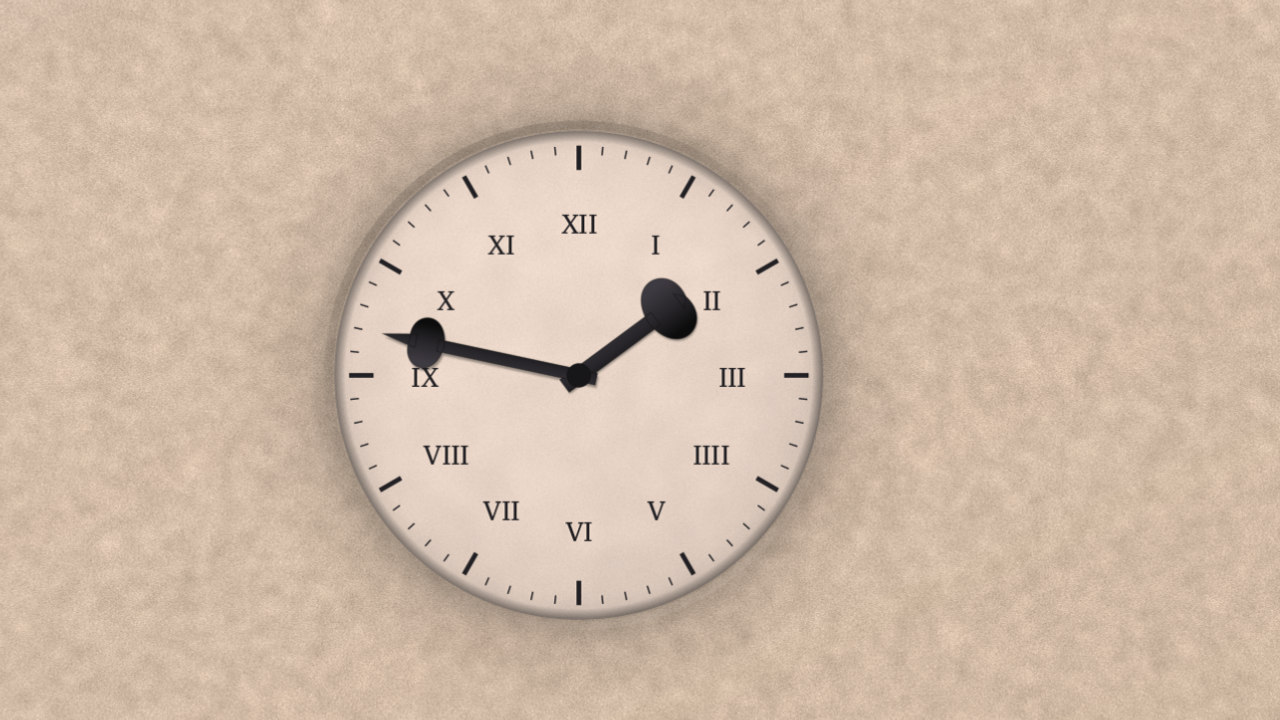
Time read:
1,47
